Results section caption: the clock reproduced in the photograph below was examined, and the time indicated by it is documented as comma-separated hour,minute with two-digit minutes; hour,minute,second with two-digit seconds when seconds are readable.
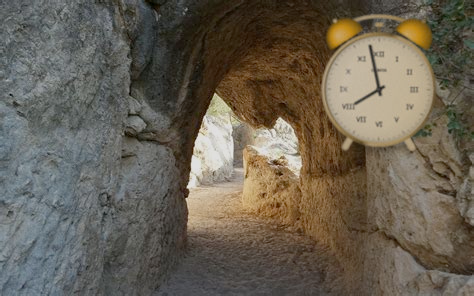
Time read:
7,58
